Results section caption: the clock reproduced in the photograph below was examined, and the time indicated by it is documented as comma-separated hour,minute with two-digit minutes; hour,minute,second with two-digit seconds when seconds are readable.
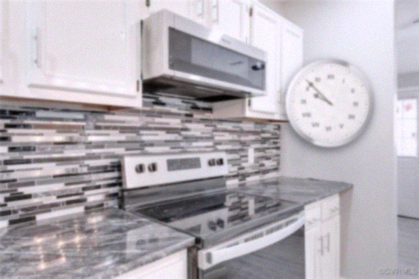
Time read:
9,52
